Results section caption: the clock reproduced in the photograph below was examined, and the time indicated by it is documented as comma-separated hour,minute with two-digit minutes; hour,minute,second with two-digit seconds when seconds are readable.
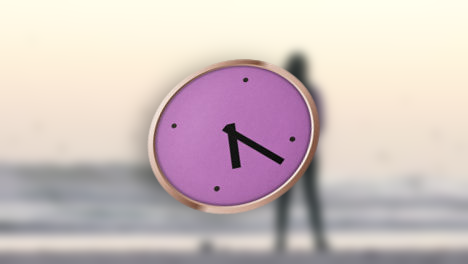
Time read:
5,19
